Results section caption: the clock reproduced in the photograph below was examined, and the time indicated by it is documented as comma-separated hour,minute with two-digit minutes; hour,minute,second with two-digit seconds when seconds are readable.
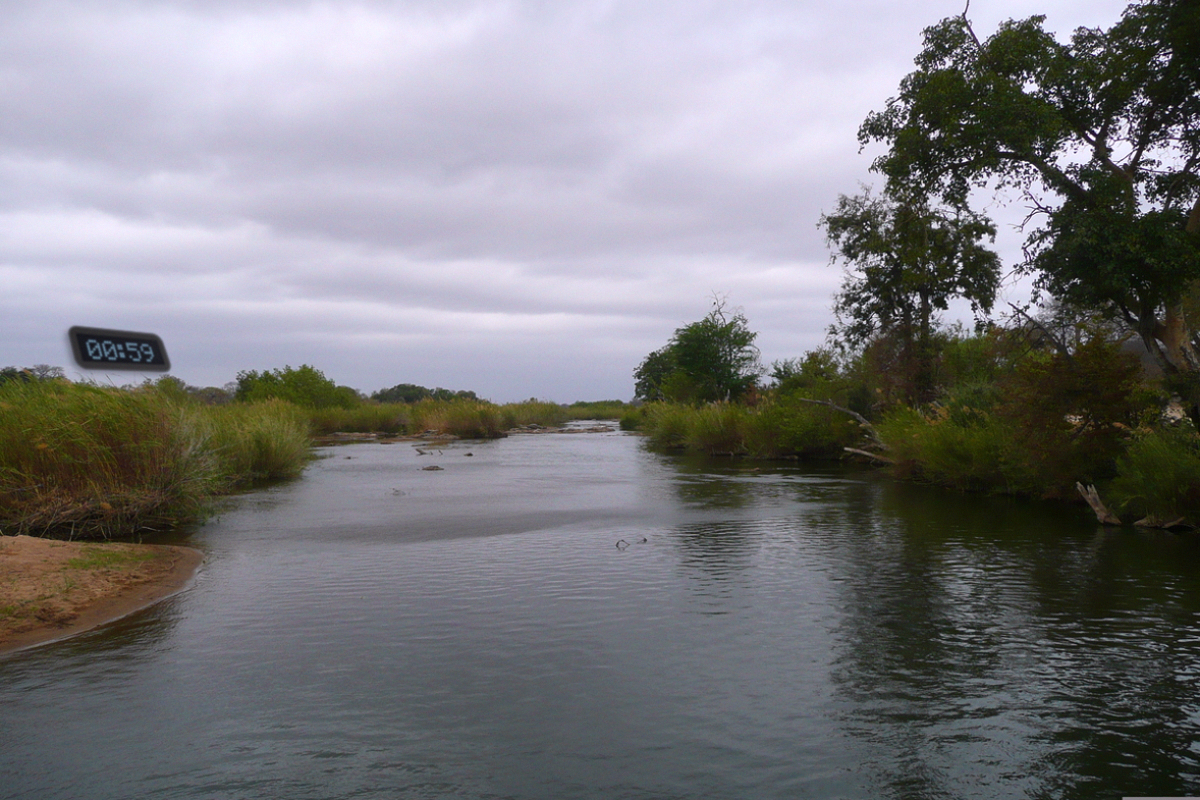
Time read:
0,59
